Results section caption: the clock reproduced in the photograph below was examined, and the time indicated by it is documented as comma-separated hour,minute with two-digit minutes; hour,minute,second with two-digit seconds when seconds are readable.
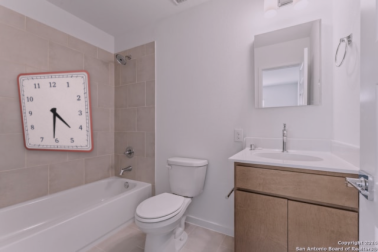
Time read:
4,31
